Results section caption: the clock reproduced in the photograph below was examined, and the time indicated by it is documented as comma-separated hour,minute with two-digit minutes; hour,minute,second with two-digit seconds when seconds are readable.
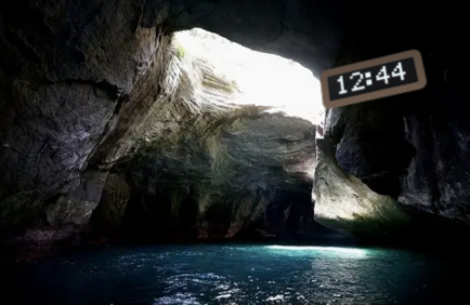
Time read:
12,44
